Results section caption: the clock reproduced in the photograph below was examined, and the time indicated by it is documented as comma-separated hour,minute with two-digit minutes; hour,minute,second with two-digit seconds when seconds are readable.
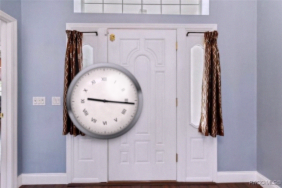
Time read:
9,16
